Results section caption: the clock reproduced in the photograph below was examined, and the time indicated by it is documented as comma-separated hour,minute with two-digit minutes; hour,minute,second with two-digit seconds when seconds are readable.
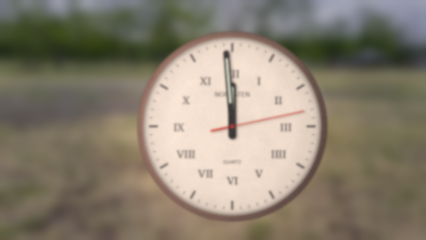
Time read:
11,59,13
